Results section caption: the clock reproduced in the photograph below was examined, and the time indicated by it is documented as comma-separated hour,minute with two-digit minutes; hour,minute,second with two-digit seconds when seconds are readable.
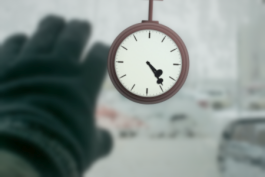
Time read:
4,24
